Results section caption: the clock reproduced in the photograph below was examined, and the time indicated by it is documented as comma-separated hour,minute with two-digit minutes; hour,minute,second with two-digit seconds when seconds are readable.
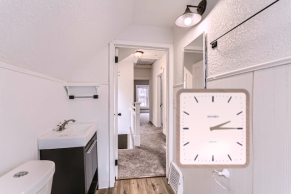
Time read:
2,15
